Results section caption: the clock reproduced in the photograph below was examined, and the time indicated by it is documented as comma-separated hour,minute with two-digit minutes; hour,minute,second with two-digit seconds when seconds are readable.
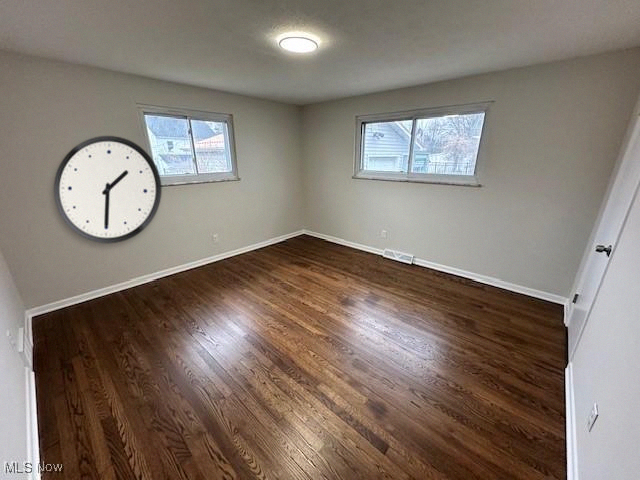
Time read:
1,30
